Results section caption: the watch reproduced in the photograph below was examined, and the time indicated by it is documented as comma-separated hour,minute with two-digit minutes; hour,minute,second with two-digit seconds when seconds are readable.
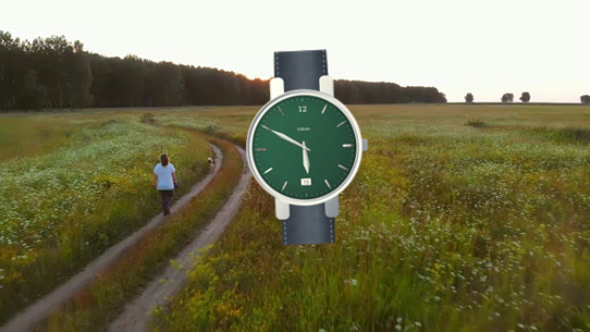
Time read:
5,50
